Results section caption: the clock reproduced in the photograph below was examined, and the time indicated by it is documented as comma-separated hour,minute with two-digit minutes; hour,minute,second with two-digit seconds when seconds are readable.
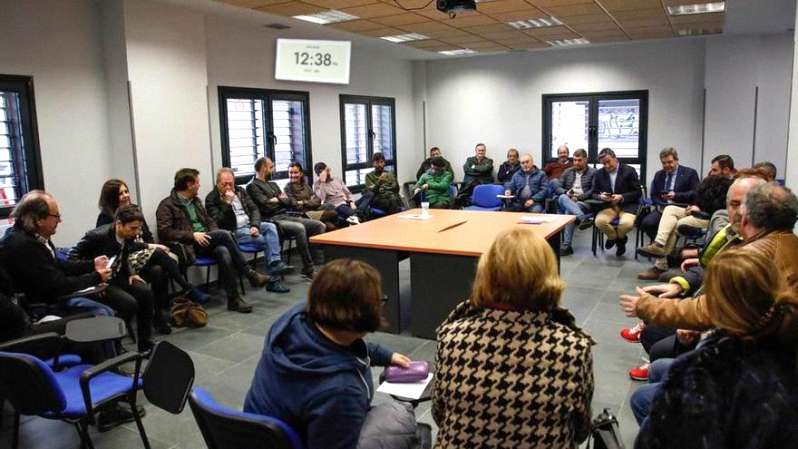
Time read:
12,38
